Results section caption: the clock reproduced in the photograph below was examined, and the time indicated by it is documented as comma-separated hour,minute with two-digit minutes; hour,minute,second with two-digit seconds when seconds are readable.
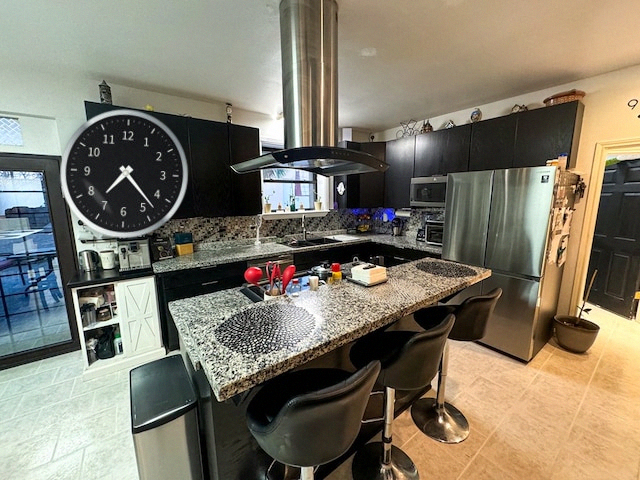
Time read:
7,23
